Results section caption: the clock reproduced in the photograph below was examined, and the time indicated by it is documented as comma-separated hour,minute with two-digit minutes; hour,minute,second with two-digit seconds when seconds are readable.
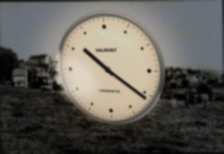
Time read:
10,21
